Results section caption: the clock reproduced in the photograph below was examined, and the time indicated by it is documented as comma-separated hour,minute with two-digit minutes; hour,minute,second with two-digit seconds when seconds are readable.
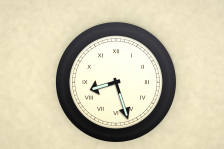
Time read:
8,27
